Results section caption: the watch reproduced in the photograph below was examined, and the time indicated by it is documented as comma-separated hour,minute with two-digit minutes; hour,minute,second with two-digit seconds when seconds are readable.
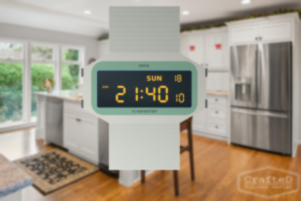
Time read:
21,40
